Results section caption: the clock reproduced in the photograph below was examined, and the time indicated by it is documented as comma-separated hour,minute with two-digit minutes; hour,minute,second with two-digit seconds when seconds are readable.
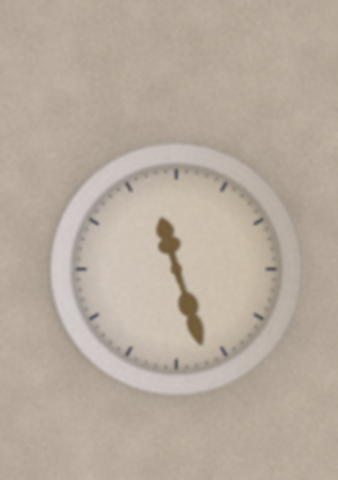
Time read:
11,27
